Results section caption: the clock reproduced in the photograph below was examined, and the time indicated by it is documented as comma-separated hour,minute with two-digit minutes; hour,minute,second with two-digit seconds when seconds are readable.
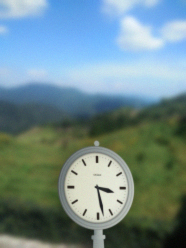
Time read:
3,28
